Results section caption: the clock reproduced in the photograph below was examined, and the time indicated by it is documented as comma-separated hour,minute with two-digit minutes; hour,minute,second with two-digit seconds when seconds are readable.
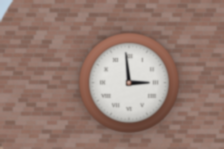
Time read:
2,59
